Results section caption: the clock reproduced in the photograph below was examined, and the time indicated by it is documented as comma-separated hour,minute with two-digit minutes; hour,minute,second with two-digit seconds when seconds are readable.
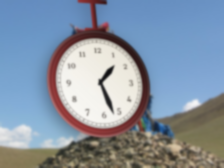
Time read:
1,27
